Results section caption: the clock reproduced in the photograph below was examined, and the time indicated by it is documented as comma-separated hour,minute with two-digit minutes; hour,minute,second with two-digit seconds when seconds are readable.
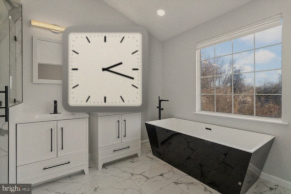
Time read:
2,18
